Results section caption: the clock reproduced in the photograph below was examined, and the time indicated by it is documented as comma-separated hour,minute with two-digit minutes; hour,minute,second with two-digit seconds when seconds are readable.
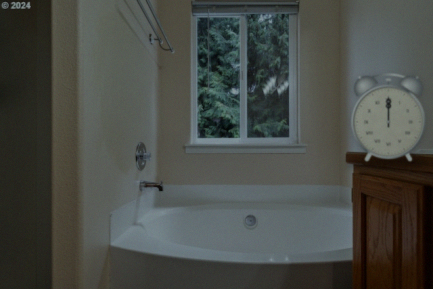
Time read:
12,00
